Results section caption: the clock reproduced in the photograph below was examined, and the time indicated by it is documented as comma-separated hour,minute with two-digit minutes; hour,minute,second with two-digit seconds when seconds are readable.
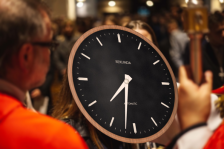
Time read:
7,32
